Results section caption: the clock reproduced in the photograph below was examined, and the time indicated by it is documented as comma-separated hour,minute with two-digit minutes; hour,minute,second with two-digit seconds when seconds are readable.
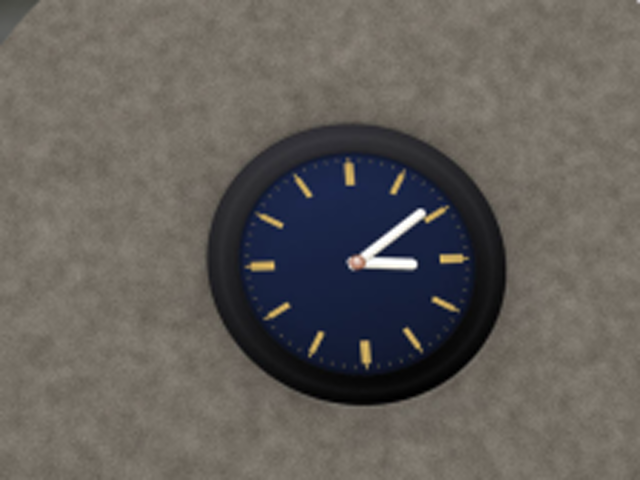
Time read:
3,09
